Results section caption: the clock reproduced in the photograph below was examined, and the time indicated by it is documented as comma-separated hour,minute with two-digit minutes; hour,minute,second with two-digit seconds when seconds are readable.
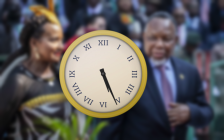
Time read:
5,26
